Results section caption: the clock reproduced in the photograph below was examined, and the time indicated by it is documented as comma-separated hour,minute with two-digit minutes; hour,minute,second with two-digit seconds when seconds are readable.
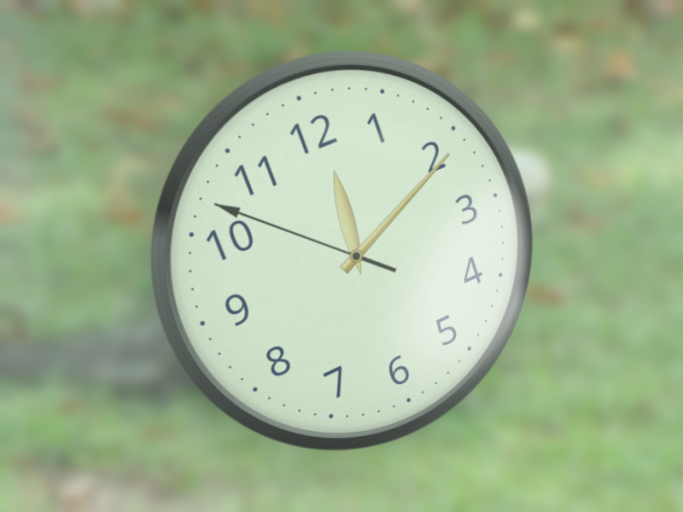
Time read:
12,10,52
